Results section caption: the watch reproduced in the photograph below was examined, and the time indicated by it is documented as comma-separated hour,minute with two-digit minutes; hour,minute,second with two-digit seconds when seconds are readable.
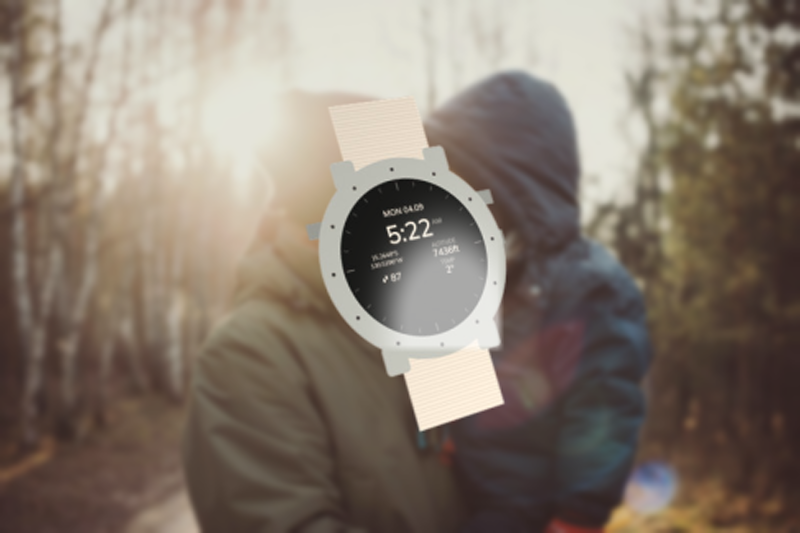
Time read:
5,22
